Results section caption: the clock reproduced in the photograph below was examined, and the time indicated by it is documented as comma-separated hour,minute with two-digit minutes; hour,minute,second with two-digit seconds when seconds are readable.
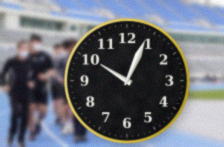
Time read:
10,04
